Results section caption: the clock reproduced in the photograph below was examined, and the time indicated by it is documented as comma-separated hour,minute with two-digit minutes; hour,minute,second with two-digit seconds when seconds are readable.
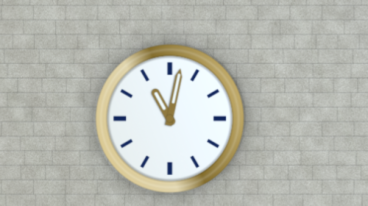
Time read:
11,02
